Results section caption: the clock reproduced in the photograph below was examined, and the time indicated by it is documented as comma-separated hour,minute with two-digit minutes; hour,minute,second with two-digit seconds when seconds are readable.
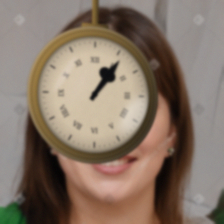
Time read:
1,06
